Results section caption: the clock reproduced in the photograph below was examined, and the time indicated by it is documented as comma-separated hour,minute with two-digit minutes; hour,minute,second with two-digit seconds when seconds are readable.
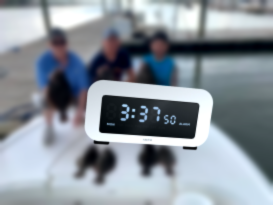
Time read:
3,37,50
